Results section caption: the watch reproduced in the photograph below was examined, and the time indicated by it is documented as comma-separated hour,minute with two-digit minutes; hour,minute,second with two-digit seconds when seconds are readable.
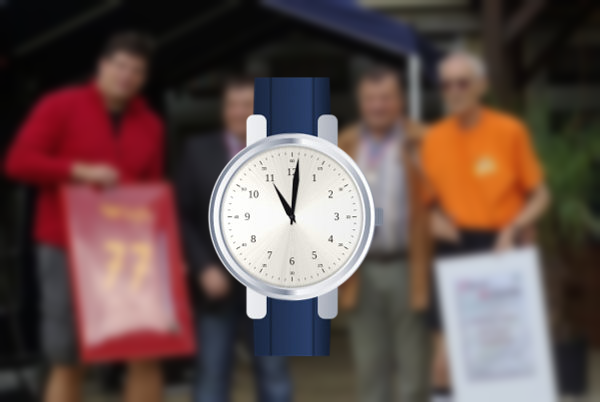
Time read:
11,01
